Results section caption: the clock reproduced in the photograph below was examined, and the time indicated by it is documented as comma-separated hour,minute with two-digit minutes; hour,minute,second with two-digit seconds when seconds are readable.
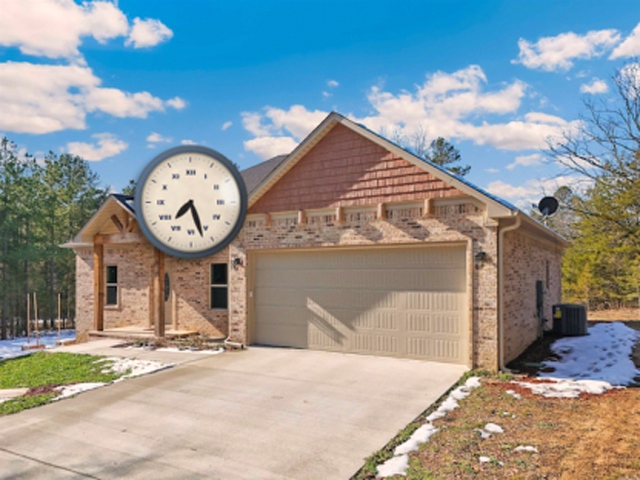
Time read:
7,27
